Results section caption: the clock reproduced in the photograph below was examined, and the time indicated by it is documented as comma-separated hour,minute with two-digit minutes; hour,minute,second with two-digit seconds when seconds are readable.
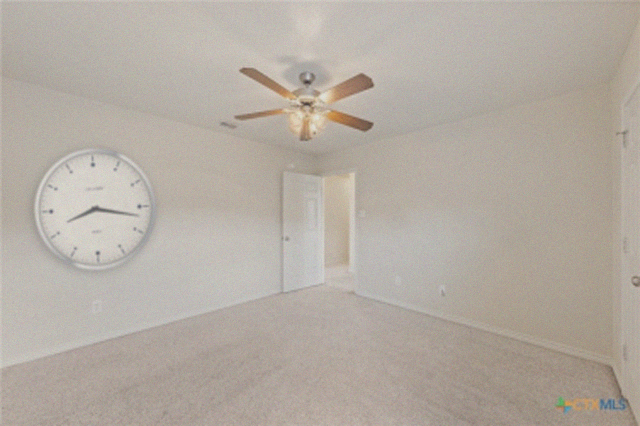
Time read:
8,17
